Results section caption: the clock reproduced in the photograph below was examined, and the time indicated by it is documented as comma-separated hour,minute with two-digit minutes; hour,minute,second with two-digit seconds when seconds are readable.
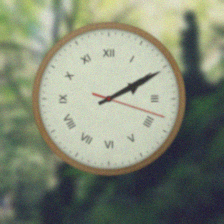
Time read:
2,10,18
